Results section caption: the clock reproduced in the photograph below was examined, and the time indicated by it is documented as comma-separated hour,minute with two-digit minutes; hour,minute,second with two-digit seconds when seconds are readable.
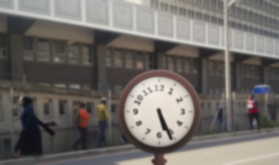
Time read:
5,26
